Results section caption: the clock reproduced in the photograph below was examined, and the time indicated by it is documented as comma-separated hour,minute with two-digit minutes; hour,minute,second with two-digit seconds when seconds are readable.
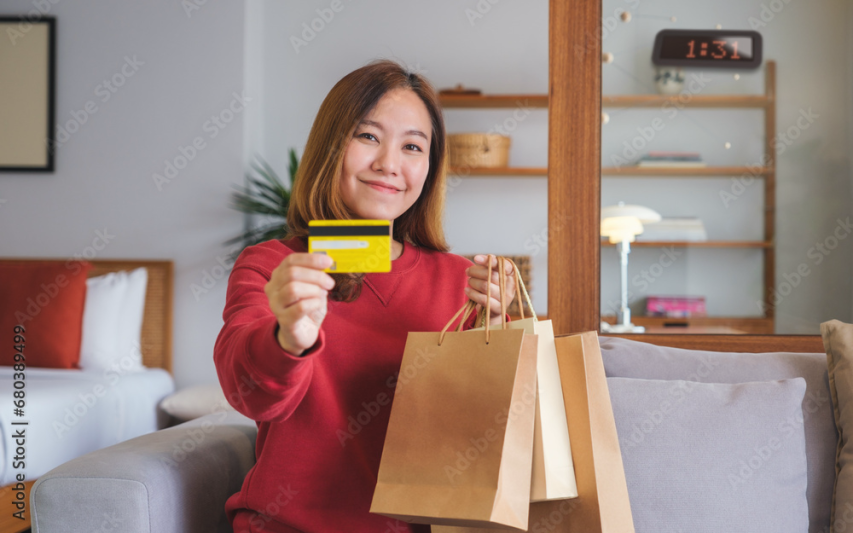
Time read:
1,31
